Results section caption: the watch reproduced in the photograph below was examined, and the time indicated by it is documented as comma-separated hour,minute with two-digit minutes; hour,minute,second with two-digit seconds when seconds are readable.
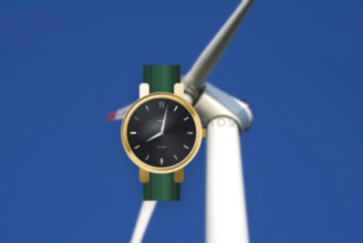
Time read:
8,02
